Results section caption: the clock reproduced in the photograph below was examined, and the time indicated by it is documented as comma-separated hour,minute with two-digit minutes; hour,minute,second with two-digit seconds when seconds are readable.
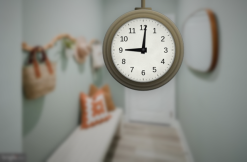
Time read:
9,01
